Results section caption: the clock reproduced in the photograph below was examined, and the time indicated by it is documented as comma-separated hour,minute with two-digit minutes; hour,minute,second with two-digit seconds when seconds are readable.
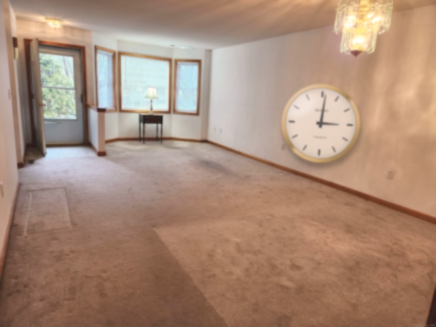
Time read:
3,01
